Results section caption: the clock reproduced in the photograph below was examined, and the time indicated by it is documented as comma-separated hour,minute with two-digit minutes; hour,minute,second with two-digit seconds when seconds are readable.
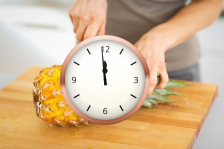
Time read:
11,59
